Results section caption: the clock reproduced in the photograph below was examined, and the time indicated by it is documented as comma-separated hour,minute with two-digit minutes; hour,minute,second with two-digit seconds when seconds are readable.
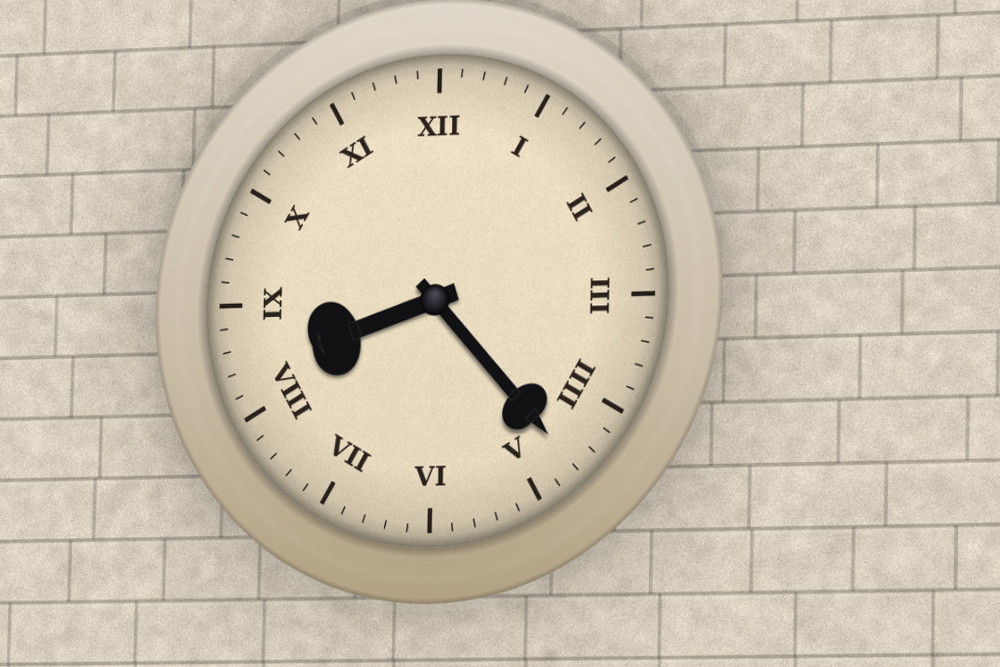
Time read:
8,23
